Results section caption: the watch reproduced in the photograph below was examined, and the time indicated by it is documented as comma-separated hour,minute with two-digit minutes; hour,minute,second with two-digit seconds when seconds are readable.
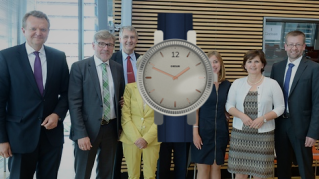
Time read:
1,49
